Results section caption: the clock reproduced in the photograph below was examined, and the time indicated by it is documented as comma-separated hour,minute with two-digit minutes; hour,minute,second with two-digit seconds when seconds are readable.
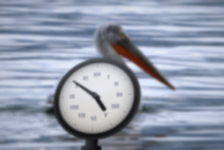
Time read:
4,51
